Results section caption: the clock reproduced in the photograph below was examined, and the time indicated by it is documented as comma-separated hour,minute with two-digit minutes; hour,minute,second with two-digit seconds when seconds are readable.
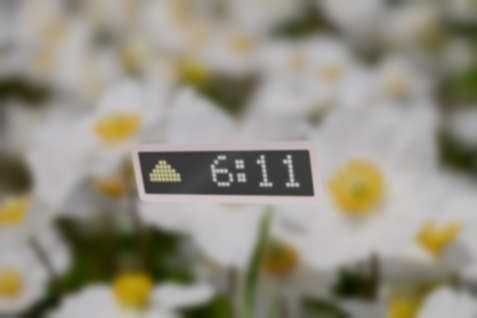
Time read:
6,11
